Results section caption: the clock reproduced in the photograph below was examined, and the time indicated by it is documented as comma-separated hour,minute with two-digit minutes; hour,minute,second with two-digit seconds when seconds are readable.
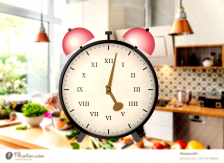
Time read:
5,02
